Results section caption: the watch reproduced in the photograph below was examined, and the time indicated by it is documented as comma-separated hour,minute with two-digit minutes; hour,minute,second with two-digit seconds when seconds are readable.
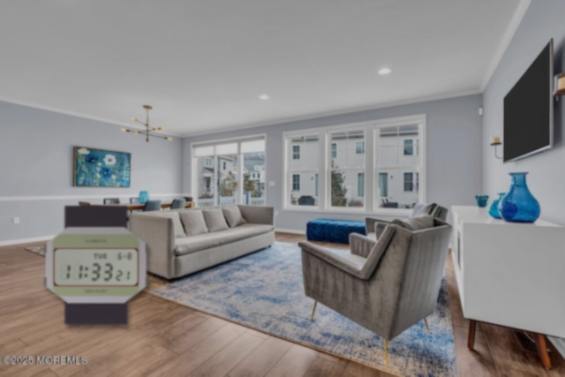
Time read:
11,33,21
